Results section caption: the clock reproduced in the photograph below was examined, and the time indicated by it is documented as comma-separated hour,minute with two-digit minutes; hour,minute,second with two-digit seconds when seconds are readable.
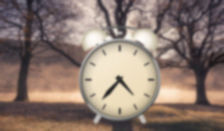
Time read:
4,37
